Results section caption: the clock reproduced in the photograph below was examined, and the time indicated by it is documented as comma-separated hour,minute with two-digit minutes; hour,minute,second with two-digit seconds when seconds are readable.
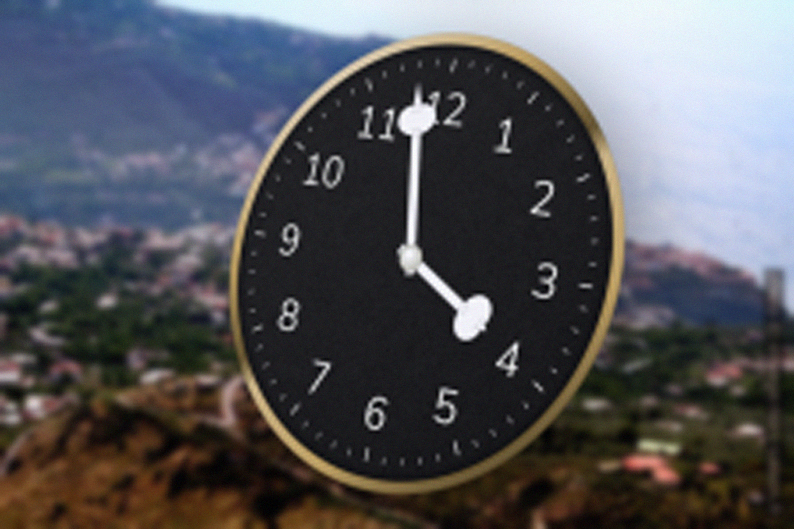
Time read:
3,58
